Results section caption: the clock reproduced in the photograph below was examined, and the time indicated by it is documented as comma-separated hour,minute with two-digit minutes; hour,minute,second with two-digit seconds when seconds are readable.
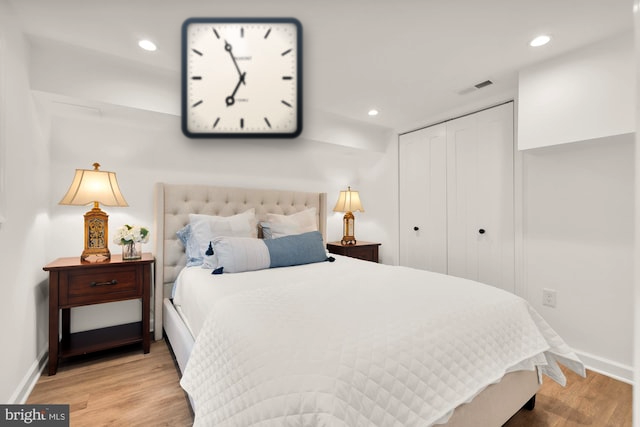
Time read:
6,56
